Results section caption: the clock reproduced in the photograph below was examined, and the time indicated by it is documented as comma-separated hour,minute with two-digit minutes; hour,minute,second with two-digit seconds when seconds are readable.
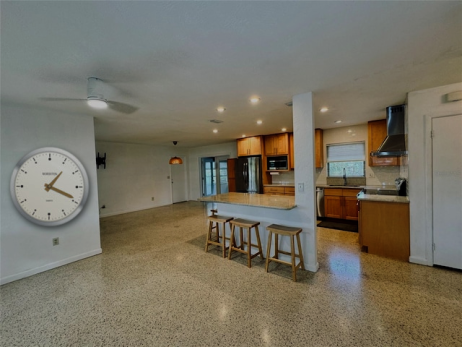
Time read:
1,19
